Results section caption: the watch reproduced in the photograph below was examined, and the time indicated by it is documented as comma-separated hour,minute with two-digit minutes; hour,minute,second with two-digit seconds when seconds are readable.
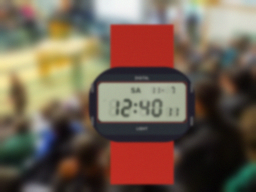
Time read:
12,40
